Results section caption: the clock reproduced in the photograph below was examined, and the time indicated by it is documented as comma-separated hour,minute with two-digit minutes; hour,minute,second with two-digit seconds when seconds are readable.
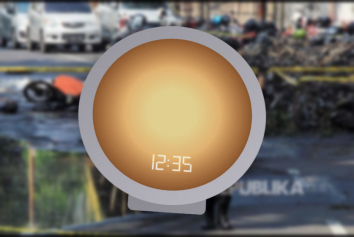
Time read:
12,35
